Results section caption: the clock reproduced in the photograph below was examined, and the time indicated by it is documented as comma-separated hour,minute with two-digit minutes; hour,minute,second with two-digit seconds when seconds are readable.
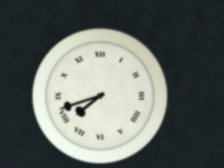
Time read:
7,42
